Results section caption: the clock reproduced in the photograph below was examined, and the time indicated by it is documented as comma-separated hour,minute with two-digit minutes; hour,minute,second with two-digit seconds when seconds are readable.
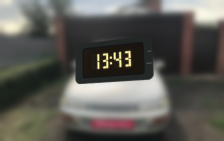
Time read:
13,43
